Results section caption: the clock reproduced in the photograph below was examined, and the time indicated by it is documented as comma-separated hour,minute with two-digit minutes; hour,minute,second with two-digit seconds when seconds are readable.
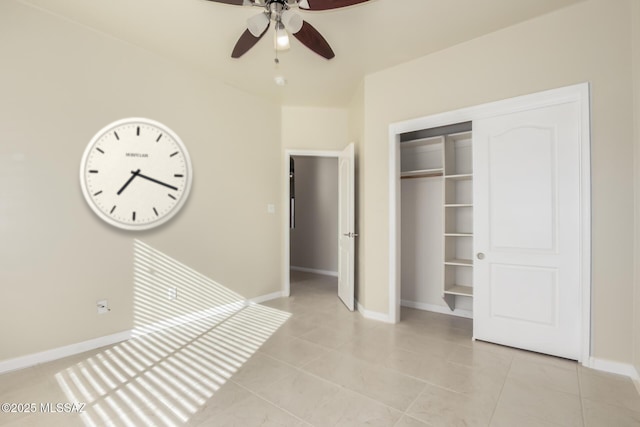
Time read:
7,18
